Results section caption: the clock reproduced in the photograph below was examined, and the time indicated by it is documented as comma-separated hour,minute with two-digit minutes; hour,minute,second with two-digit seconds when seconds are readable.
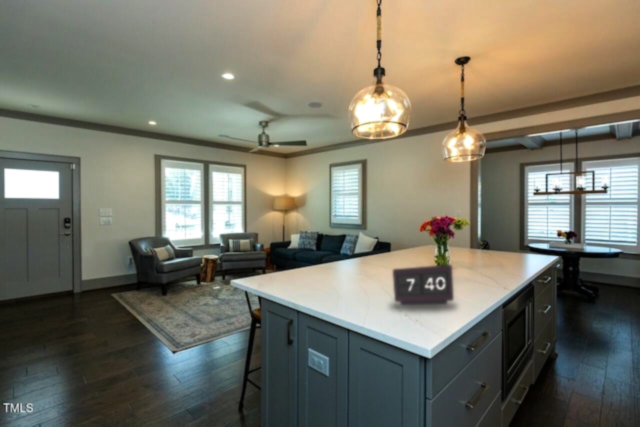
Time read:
7,40
